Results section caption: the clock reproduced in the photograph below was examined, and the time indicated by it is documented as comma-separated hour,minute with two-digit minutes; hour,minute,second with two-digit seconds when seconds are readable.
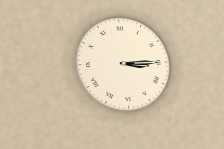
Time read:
3,15
